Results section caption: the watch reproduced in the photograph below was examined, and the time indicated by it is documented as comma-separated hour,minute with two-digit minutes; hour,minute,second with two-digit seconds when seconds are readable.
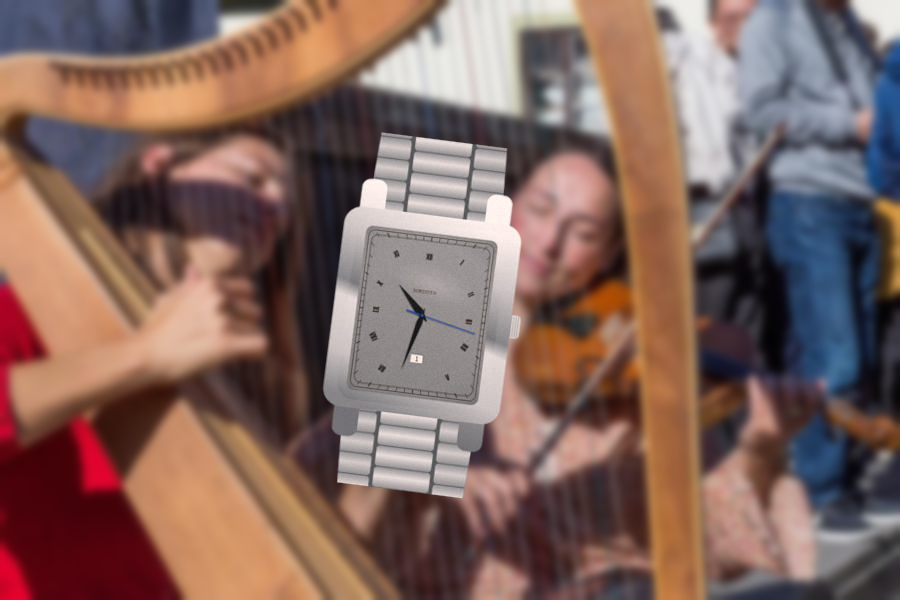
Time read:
10,32,17
